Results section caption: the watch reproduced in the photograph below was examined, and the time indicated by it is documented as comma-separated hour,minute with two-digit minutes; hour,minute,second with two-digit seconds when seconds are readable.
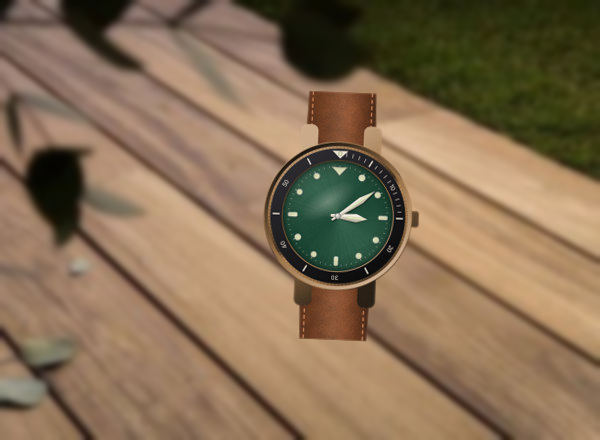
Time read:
3,09
